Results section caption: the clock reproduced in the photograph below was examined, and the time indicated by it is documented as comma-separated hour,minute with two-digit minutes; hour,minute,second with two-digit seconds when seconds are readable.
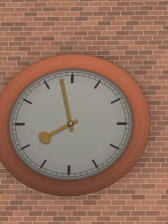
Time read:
7,58
